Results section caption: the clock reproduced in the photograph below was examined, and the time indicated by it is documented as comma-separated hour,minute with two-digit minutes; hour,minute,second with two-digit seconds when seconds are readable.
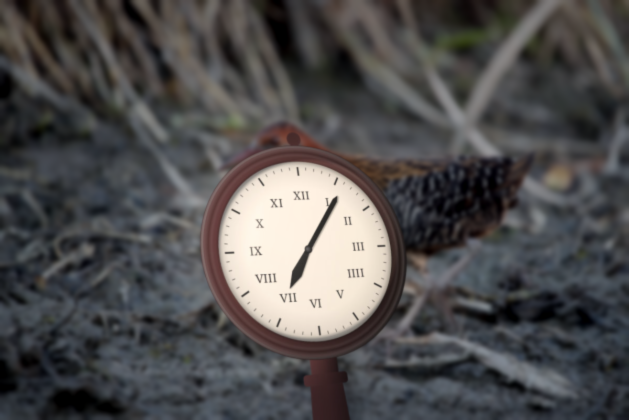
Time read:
7,06
